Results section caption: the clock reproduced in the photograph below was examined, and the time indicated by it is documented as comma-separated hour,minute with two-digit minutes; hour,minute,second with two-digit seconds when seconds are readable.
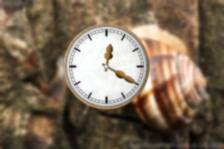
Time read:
12,20
